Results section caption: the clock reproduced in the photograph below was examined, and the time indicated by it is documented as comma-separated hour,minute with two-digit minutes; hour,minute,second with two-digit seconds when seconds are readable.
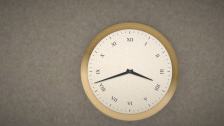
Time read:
3,42
